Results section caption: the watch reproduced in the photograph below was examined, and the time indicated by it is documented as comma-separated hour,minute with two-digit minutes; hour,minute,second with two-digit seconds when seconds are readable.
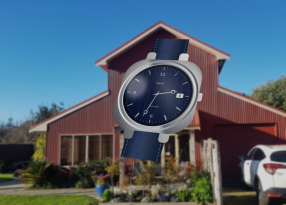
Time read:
2,33
